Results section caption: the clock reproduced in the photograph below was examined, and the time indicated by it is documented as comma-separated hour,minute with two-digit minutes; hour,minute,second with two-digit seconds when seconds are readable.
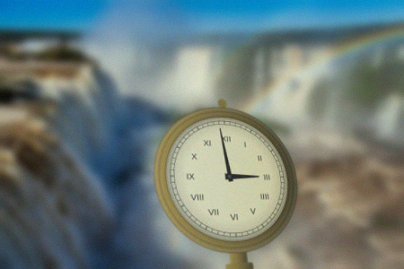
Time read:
2,59
